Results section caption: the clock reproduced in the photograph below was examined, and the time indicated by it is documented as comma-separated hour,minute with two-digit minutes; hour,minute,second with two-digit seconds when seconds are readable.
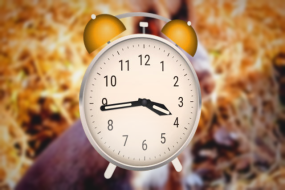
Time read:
3,44
